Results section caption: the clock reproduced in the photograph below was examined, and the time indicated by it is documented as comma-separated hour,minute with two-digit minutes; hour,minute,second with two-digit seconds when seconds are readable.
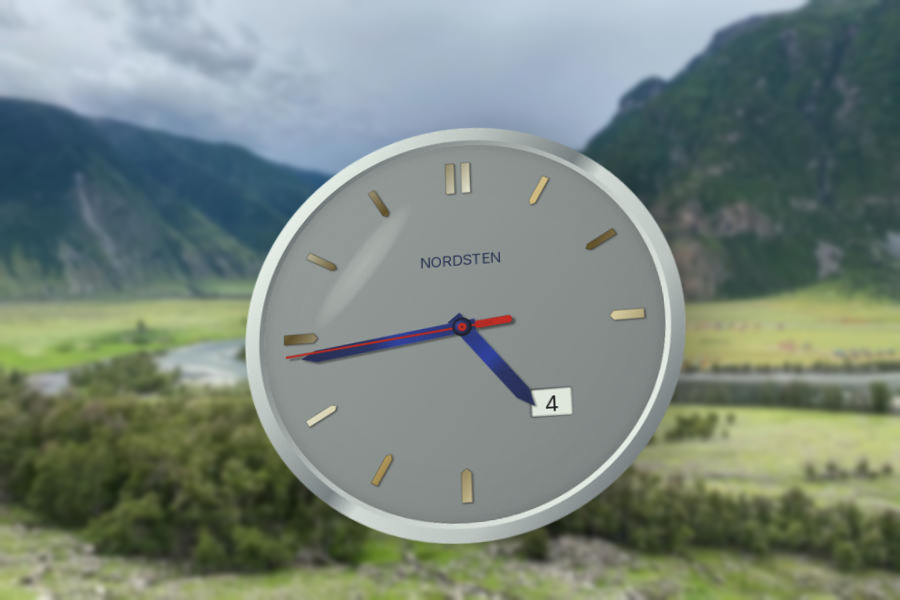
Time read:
4,43,44
